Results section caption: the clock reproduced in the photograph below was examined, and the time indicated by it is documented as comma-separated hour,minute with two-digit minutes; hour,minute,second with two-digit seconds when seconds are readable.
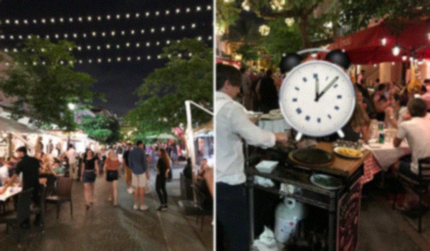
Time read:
12,08
